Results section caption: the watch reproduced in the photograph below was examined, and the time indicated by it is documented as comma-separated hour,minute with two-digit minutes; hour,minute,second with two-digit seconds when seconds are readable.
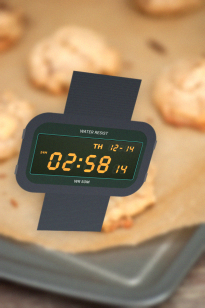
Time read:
2,58,14
